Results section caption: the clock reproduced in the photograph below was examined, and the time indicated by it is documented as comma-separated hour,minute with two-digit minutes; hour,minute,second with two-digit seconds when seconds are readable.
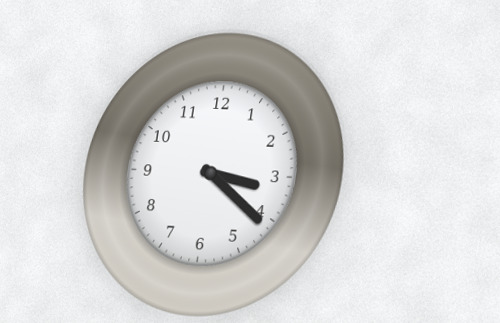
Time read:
3,21
